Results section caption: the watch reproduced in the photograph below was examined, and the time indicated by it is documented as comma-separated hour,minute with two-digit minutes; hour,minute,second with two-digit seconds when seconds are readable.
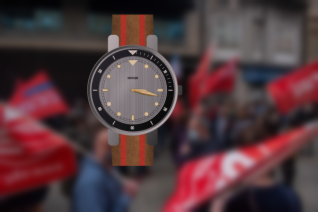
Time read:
3,17
